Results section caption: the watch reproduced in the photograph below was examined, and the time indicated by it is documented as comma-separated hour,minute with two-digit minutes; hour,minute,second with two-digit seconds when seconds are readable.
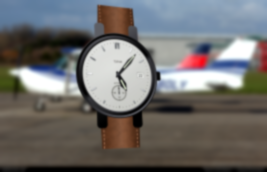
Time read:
5,07
